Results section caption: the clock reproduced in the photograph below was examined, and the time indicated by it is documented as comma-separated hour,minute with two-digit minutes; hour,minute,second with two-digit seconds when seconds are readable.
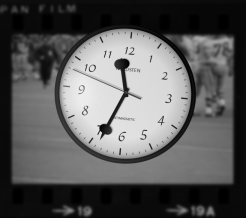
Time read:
11,33,48
